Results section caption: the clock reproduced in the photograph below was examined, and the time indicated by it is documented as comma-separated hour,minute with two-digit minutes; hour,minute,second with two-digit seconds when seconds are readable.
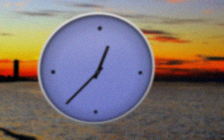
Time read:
12,37
